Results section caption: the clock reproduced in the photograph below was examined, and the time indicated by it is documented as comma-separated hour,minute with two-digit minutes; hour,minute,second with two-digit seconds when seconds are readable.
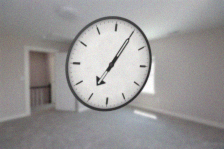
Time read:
7,05
